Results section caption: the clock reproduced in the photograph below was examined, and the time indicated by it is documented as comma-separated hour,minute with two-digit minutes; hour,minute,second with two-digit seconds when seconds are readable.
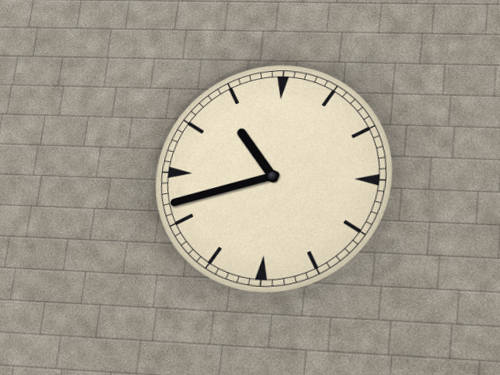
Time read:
10,42
